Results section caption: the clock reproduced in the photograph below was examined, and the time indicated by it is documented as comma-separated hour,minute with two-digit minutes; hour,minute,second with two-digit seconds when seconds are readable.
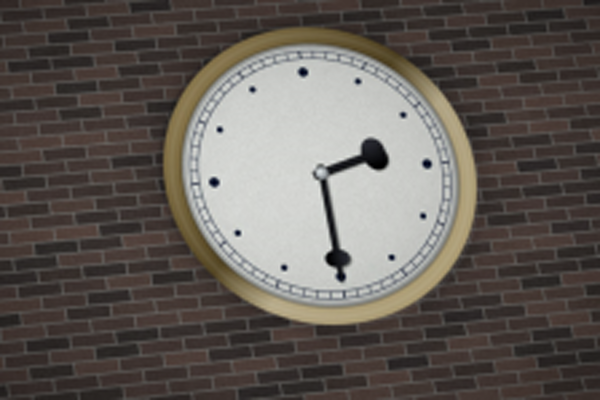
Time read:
2,30
